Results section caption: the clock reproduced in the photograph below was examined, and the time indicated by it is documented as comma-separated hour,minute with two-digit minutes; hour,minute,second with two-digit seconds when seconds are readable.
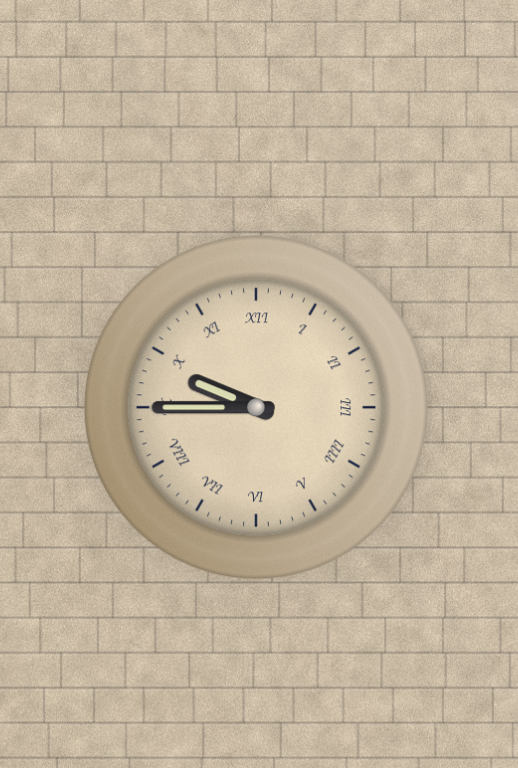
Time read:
9,45
